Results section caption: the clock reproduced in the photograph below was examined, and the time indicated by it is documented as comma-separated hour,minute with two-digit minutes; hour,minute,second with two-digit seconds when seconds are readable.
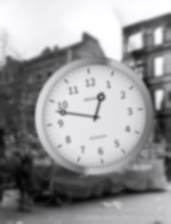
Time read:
12,48
